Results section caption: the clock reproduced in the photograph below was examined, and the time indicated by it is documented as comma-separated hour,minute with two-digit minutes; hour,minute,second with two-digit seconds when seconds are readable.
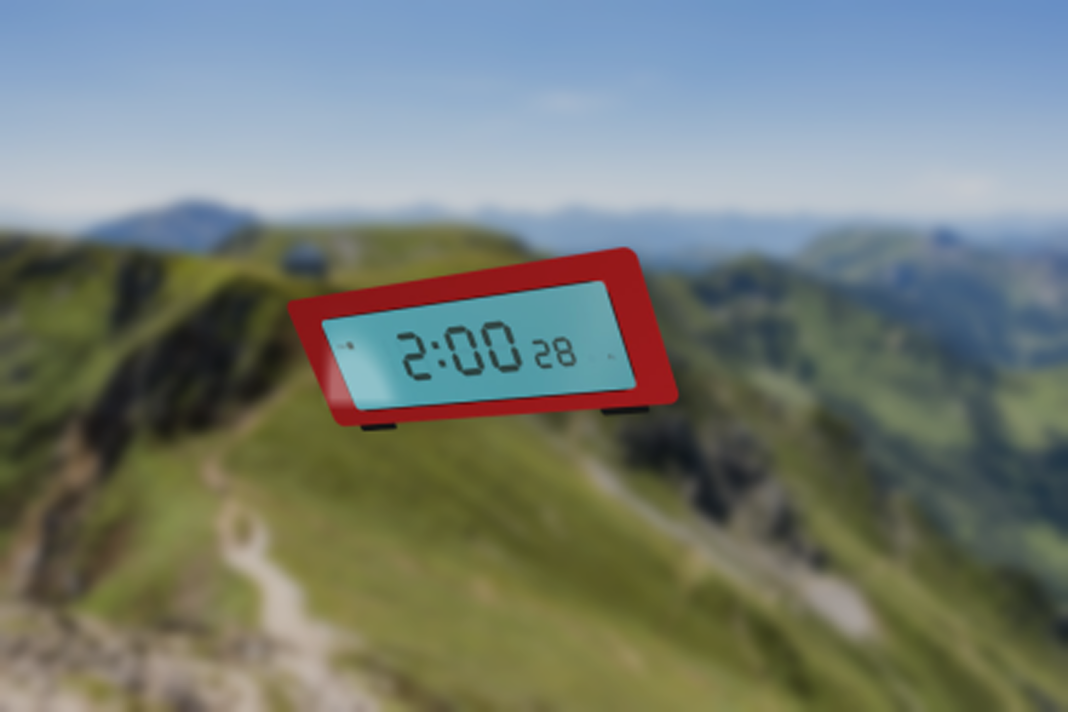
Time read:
2,00,28
